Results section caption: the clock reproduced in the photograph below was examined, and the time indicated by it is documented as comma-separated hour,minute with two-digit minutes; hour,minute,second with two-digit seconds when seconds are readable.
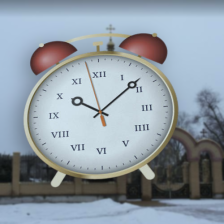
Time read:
10,07,58
